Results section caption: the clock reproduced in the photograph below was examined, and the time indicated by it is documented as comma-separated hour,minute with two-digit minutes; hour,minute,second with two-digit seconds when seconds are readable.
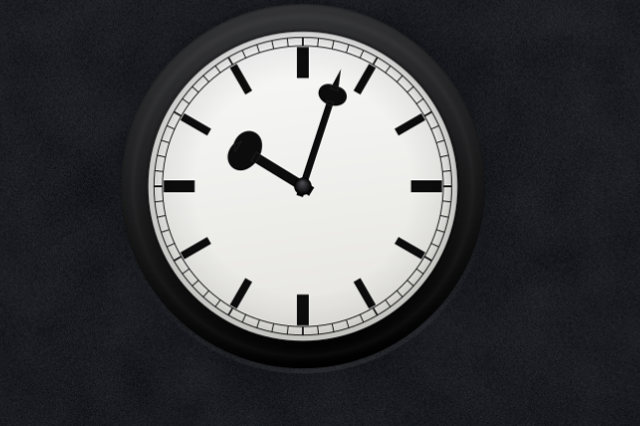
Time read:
10,03
